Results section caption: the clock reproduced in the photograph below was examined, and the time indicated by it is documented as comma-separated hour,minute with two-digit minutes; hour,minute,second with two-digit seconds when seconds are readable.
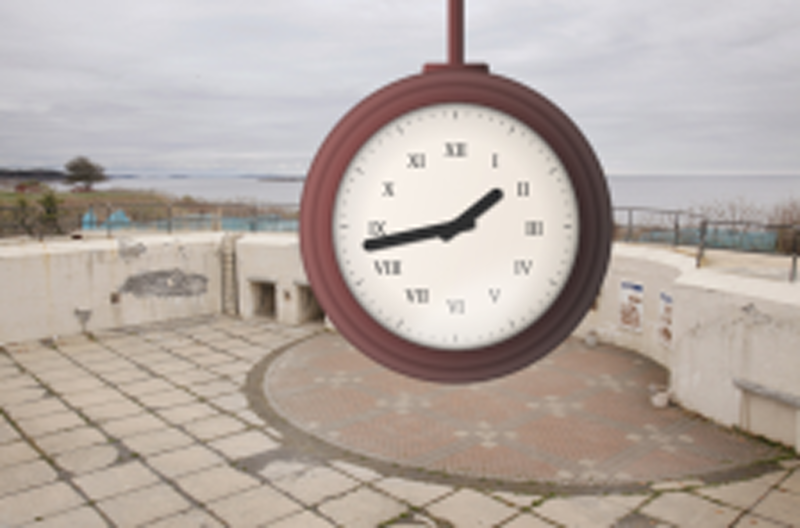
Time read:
1,43
